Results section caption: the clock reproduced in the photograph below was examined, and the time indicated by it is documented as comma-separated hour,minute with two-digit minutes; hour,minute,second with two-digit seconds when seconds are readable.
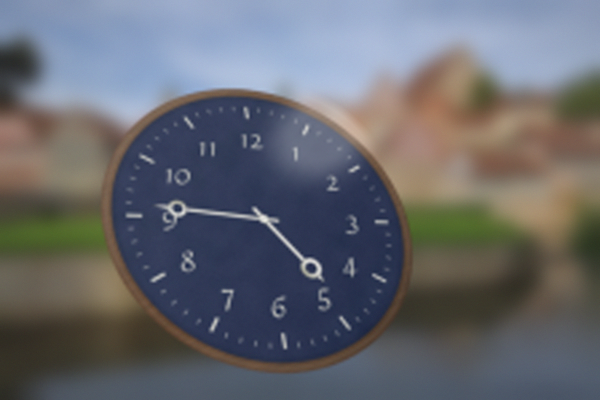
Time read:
4,46
